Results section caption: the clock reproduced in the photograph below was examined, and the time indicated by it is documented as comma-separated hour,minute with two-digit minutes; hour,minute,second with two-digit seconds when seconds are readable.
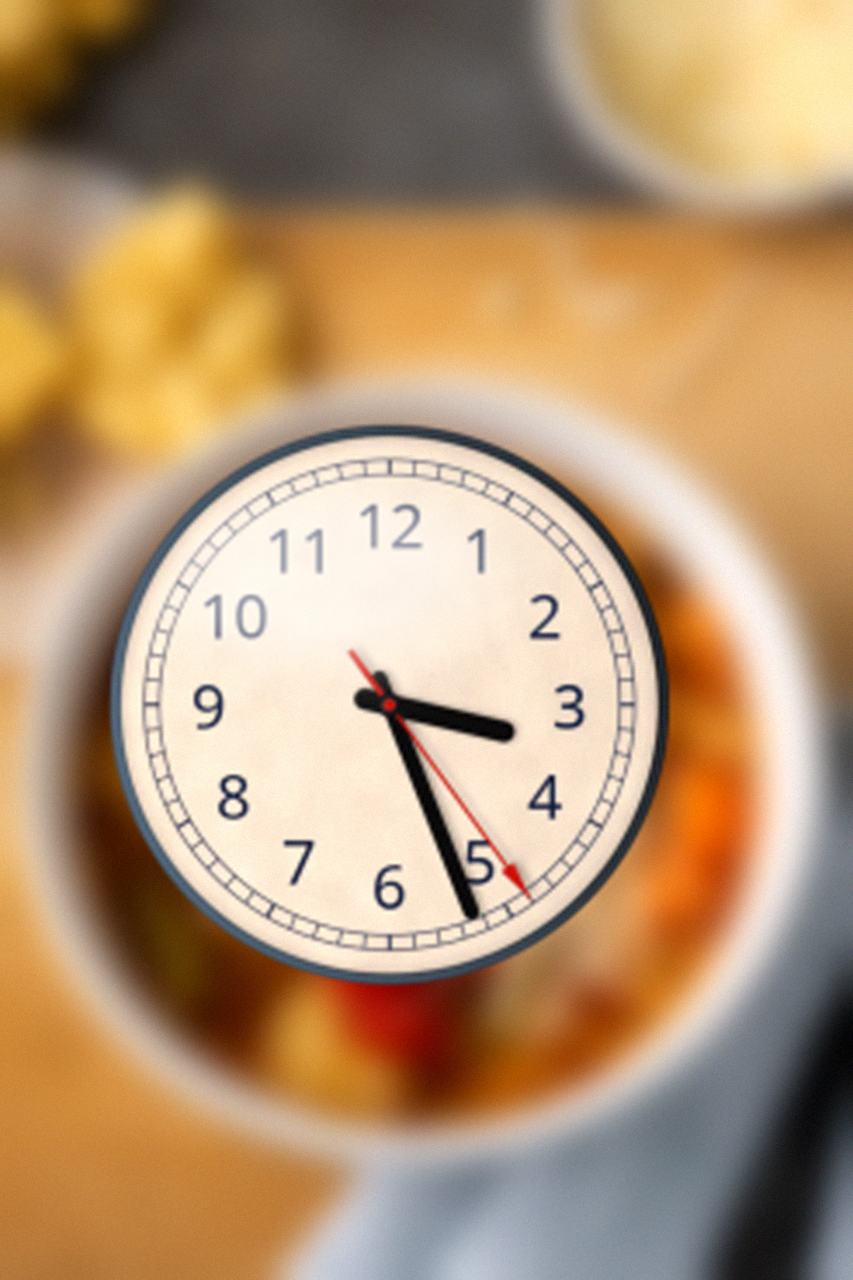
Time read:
3,26,24
